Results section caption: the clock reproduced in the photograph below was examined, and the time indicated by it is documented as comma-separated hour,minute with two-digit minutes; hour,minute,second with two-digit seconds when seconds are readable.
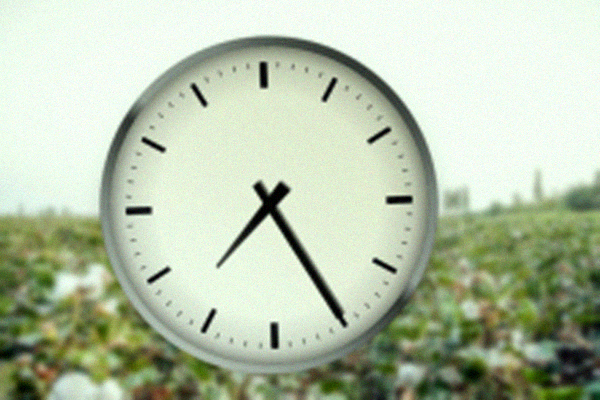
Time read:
7,25
